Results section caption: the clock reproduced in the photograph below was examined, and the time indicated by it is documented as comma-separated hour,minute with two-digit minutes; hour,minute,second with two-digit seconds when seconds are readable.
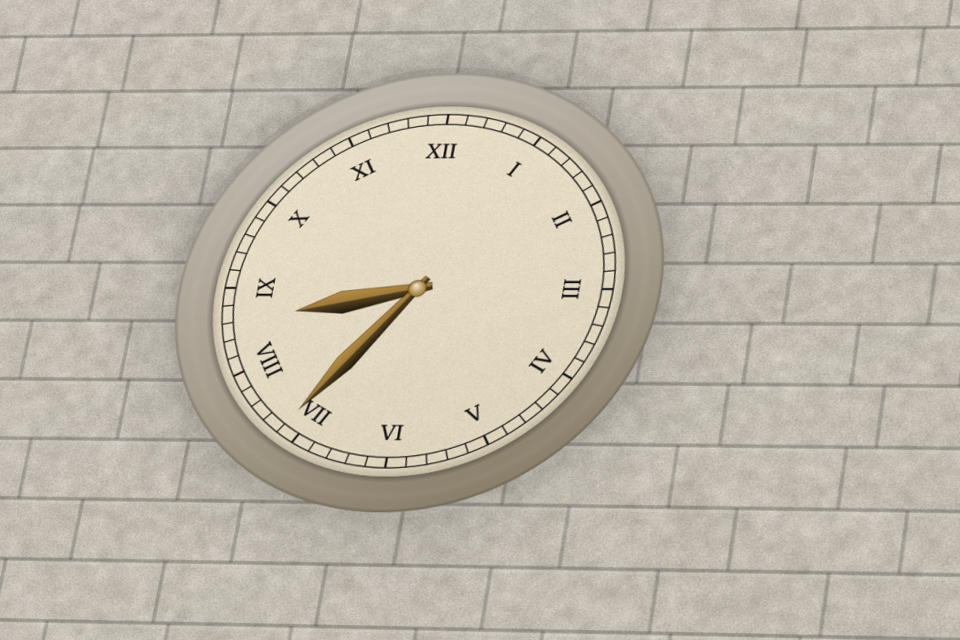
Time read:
8,36
